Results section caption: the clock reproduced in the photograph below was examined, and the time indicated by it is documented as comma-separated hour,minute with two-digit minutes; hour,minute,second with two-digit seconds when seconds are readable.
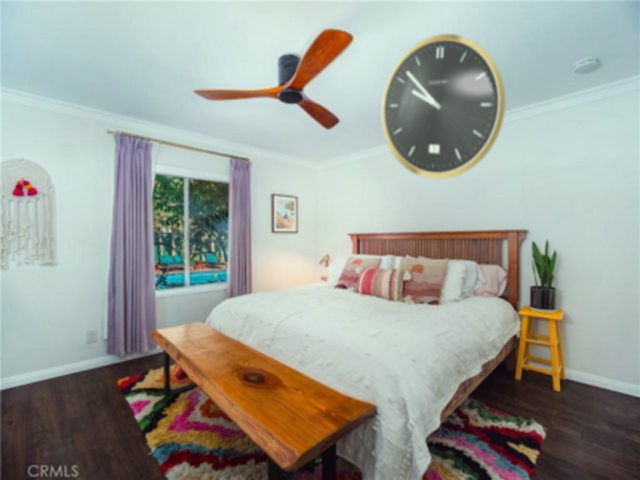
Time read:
9,52
